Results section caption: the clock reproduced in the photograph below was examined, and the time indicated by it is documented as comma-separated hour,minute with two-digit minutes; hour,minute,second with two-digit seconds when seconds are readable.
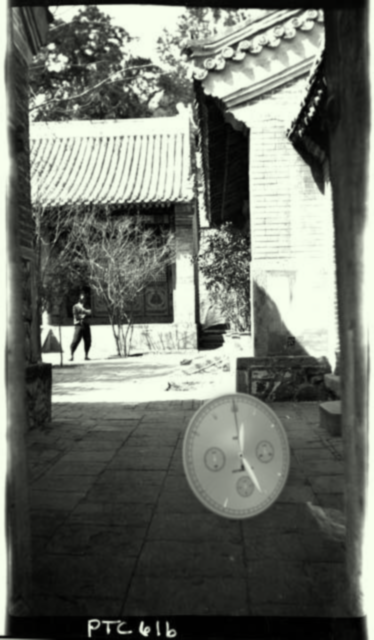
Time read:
12,26
